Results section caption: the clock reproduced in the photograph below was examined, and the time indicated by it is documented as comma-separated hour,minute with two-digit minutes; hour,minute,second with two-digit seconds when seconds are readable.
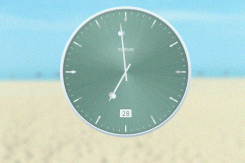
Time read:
6,59
